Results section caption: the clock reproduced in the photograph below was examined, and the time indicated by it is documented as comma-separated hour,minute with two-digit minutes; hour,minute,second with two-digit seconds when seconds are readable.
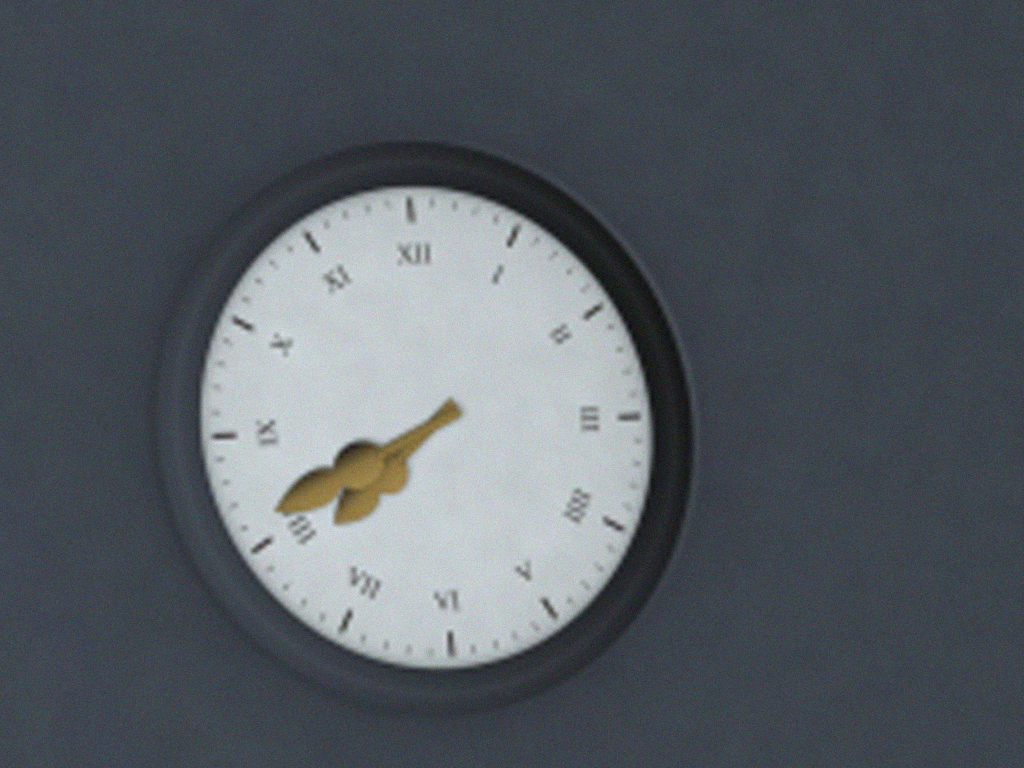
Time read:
7,41
